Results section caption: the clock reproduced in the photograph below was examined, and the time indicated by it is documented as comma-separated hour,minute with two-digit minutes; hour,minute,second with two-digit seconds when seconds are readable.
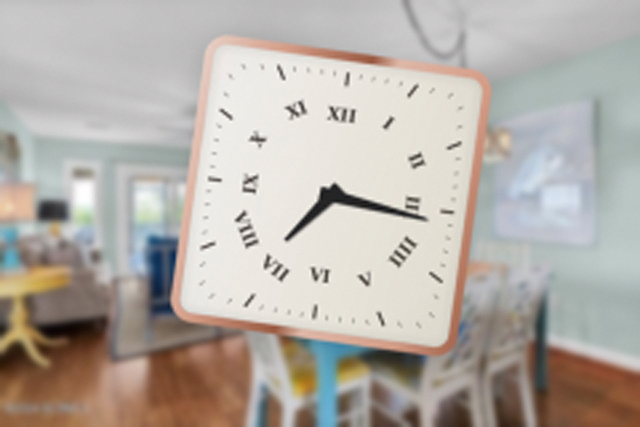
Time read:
7,16
